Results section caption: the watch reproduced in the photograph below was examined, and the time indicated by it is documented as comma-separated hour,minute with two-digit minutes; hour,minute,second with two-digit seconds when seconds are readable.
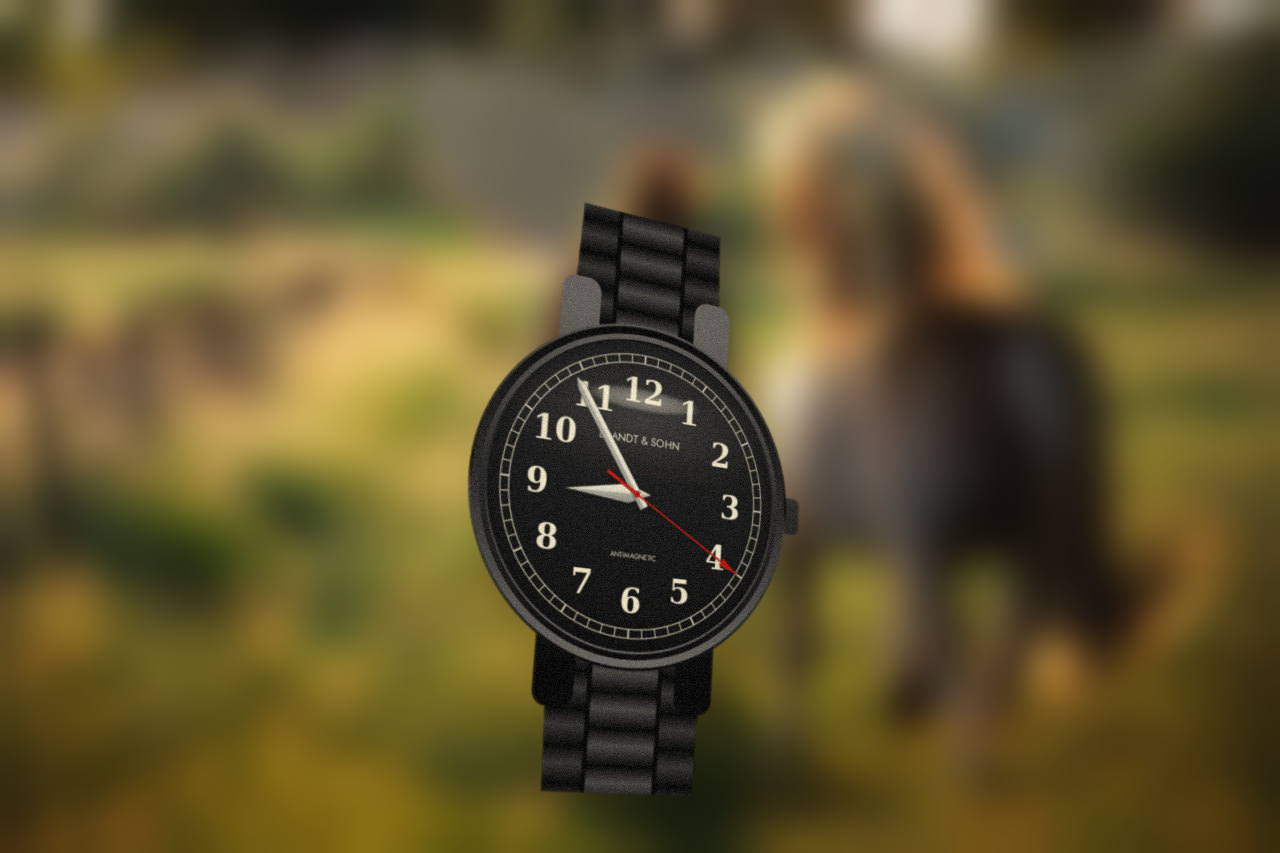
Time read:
8,54,20
